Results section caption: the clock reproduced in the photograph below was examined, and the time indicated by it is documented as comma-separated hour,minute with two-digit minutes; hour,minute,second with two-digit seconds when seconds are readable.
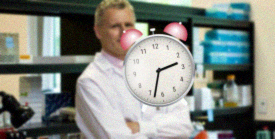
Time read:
2,33
